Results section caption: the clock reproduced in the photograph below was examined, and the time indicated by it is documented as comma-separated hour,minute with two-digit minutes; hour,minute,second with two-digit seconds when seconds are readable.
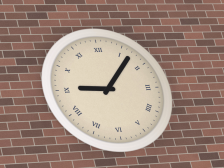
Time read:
9,07
